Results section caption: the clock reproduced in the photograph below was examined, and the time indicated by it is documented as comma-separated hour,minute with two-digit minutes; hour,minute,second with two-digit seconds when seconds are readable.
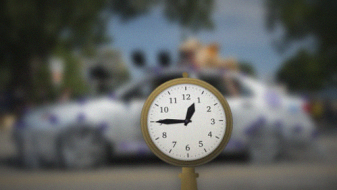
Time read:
12,45
